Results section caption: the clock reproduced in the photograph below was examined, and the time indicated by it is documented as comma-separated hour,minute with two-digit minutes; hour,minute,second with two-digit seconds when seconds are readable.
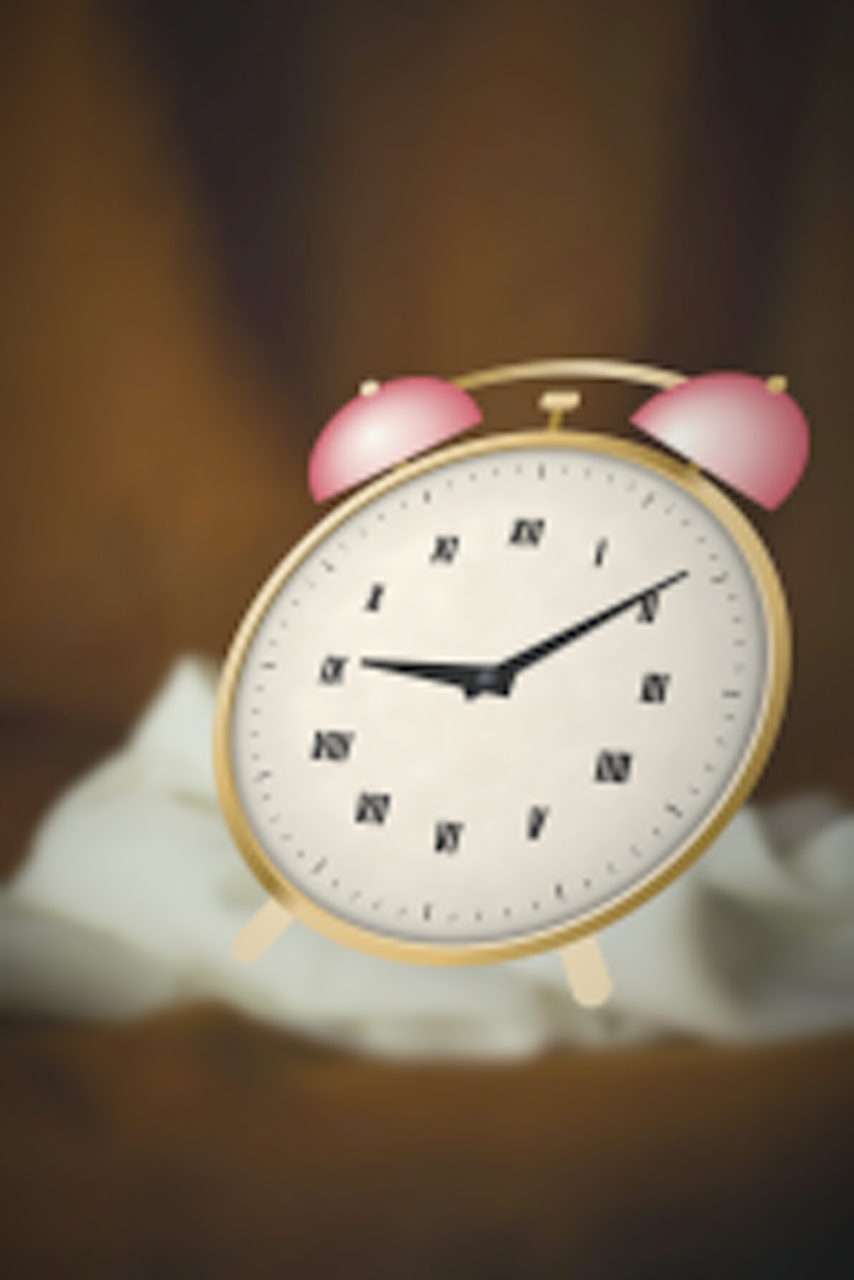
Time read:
9,09
